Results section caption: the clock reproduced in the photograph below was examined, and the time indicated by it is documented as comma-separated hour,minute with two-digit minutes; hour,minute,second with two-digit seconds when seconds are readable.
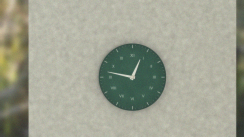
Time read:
12,47
